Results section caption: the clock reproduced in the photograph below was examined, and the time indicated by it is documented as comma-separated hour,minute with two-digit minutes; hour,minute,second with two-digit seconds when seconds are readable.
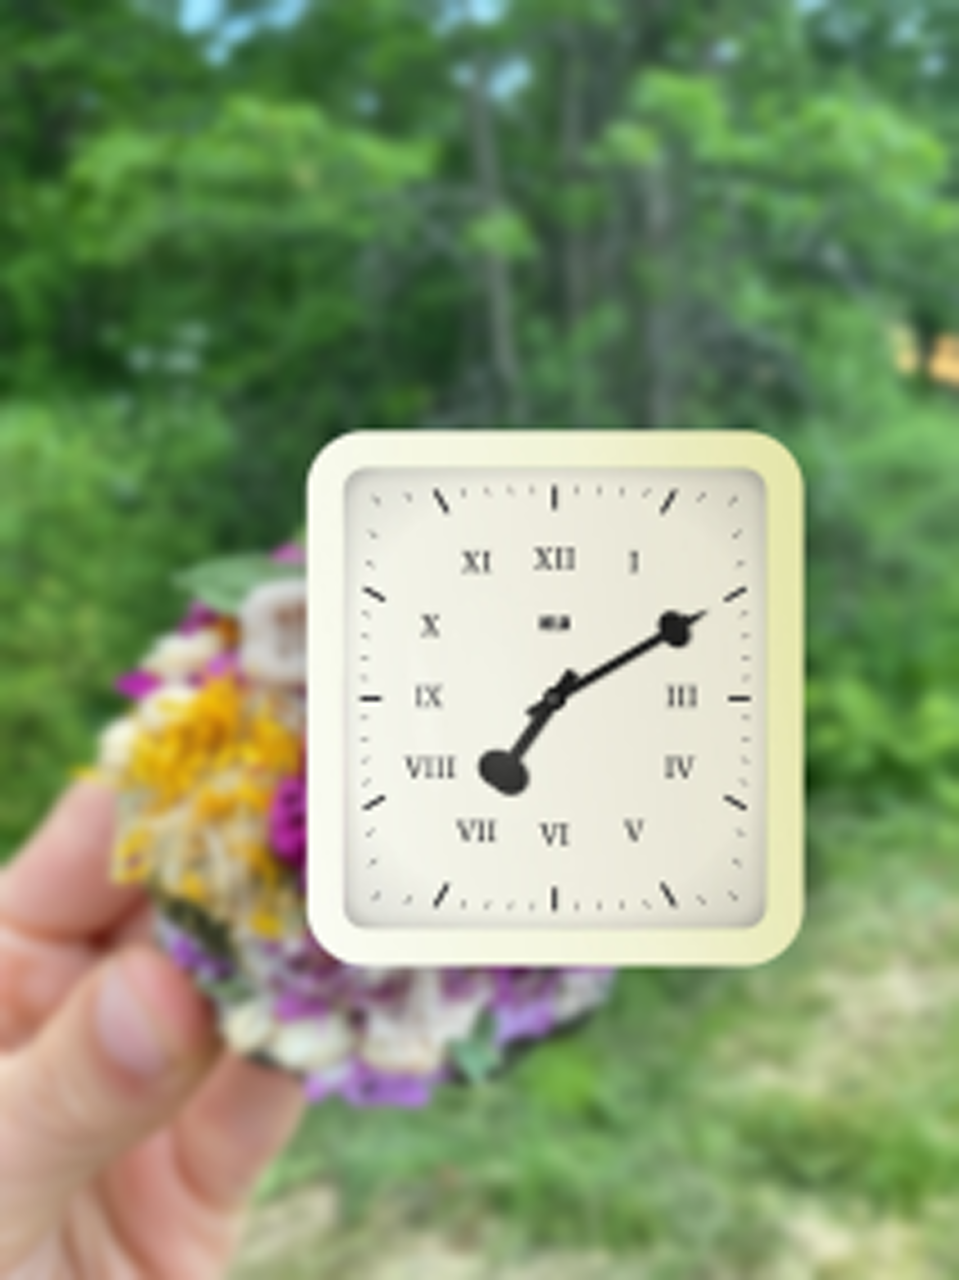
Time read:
7,10
